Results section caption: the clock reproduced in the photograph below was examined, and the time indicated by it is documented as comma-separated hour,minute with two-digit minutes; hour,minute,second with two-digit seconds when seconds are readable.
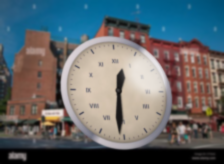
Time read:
12,31
